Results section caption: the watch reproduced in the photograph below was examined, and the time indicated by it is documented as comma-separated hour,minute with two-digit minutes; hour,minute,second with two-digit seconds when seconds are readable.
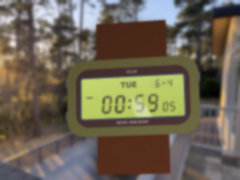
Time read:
0,59
